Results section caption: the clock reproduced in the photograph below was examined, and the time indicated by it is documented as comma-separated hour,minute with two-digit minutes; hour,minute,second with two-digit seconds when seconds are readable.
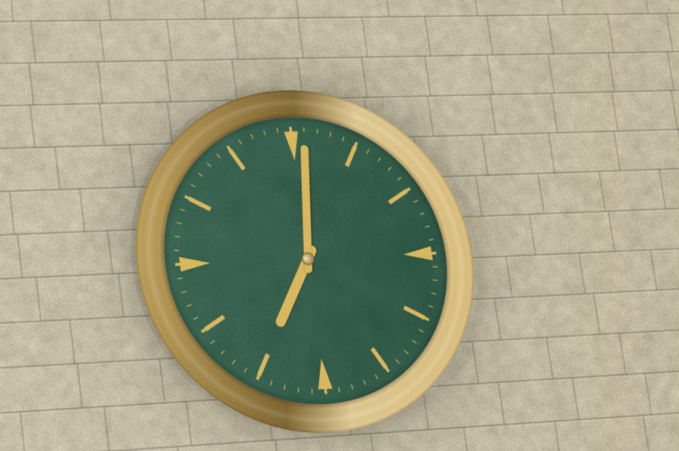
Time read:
7,01
